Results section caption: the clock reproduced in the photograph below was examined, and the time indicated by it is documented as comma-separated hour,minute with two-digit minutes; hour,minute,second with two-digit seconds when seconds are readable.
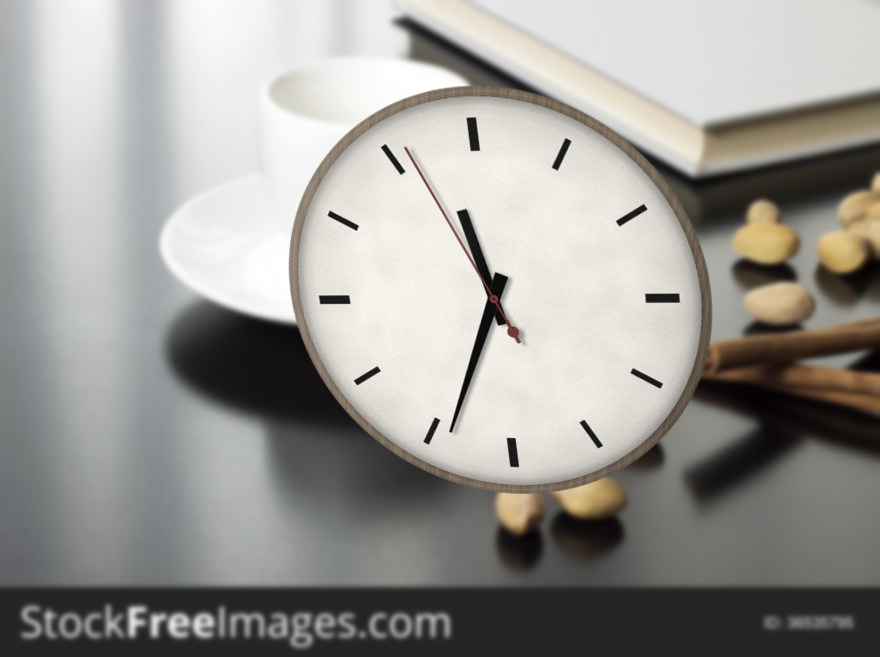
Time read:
11,33,56
